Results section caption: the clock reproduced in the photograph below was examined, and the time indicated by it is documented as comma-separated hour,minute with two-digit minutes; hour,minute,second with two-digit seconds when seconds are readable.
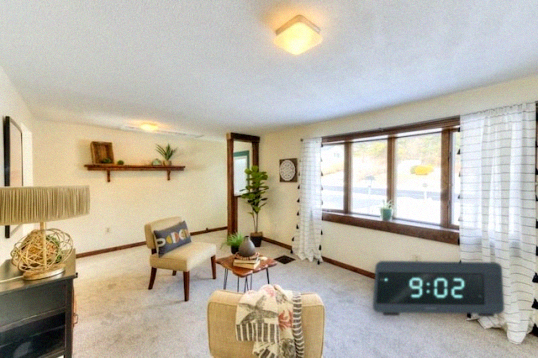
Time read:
9,02
